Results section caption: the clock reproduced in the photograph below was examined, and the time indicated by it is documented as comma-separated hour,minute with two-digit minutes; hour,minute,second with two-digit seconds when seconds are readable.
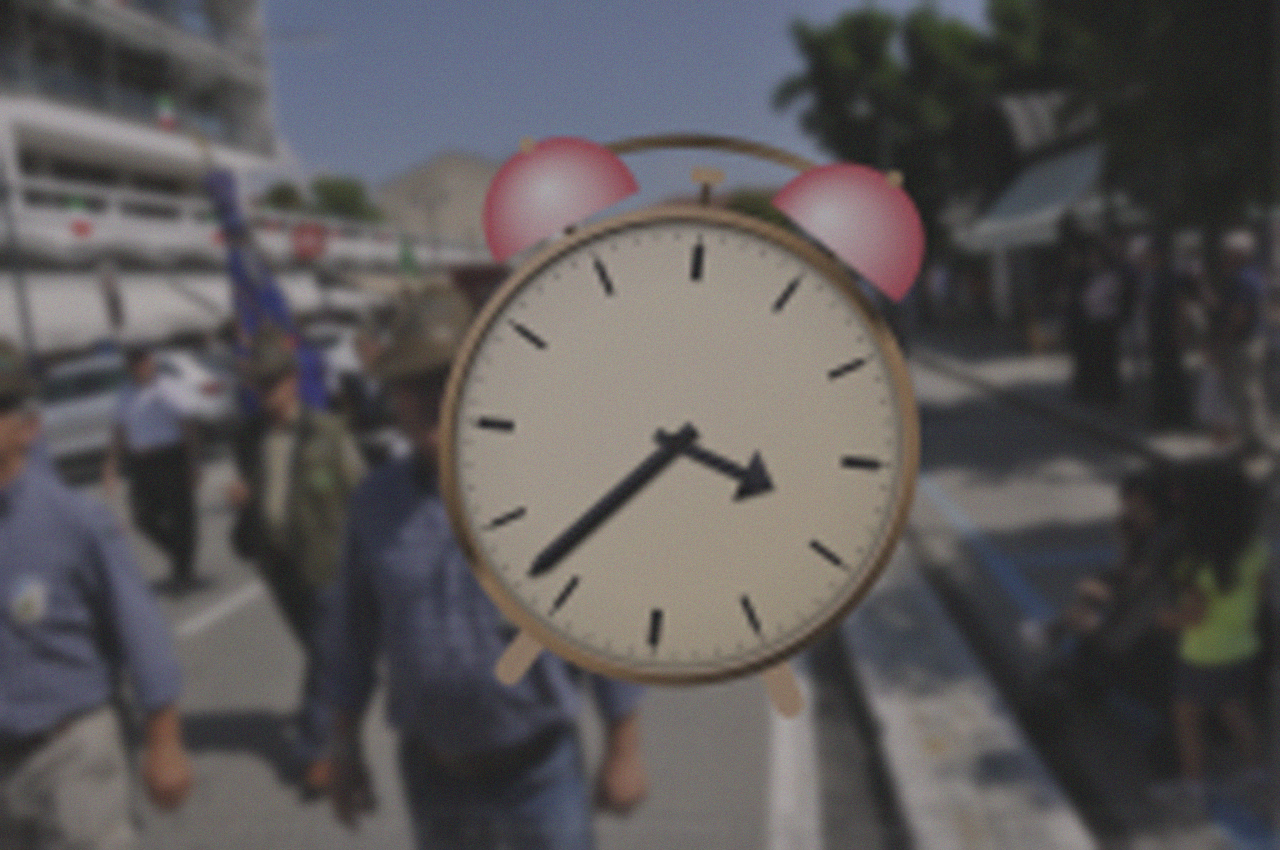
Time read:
3,37
